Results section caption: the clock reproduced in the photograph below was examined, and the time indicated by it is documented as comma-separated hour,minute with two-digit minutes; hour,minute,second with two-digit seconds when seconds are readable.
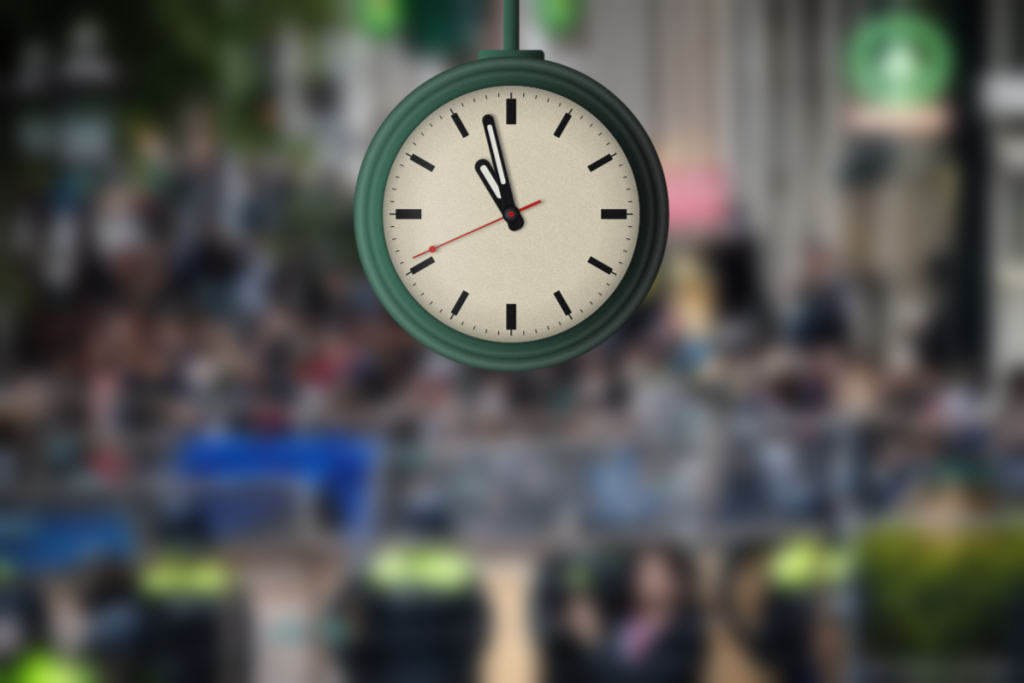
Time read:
10,57,41
